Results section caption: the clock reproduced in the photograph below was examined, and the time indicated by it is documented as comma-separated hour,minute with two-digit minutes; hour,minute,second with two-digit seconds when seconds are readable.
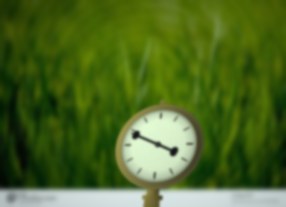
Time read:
3,49
